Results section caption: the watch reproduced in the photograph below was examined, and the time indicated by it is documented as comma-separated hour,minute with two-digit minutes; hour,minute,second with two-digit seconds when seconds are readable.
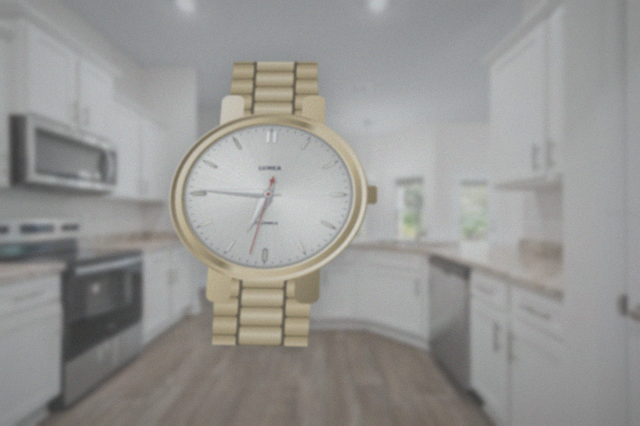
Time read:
6,45,32
